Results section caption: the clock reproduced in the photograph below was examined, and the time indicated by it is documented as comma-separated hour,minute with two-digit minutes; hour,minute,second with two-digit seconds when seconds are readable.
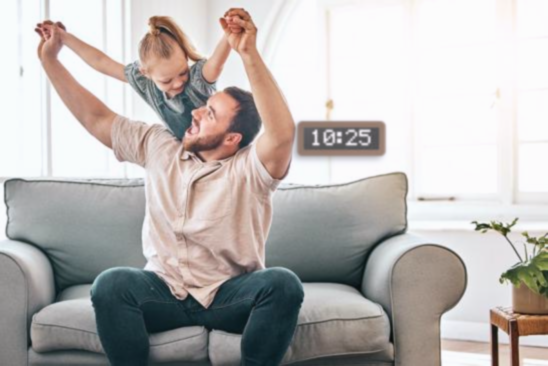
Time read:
10,25
